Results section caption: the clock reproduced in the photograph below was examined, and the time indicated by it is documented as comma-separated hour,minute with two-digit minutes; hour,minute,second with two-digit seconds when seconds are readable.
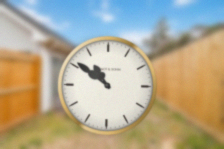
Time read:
10,51
